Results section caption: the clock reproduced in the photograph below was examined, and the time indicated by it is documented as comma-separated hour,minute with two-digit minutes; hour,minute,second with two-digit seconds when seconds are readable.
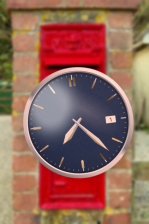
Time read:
7,23
